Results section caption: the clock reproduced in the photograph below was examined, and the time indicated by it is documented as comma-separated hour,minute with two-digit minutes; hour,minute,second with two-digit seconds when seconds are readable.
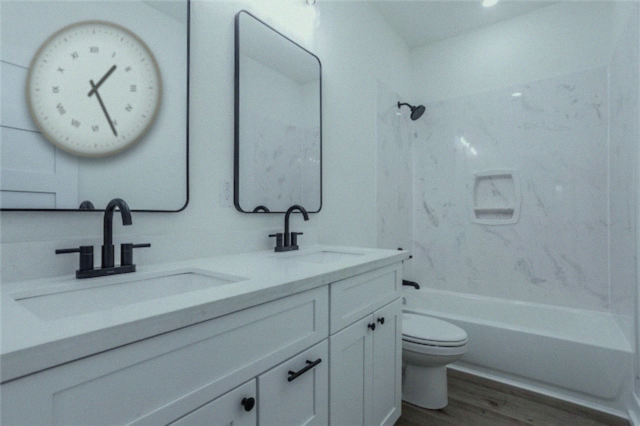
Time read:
1,26
